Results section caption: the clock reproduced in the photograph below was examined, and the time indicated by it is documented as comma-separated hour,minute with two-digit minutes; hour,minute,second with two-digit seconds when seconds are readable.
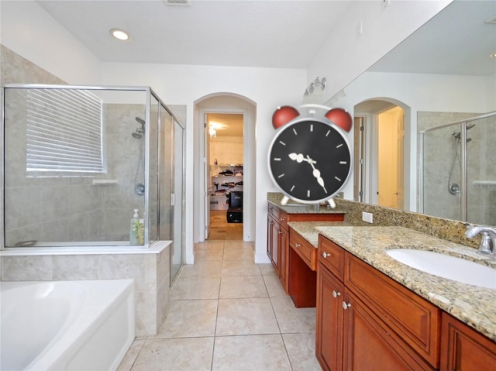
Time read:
9,25
